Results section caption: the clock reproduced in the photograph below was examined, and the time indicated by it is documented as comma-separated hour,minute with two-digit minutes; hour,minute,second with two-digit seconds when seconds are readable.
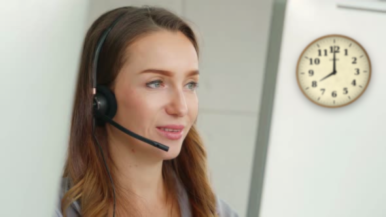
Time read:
8,00
